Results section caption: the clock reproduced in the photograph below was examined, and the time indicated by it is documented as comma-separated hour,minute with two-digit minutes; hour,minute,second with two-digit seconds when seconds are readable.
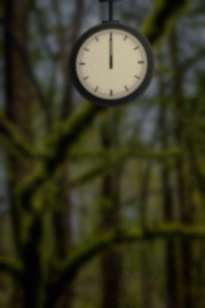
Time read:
12,00
